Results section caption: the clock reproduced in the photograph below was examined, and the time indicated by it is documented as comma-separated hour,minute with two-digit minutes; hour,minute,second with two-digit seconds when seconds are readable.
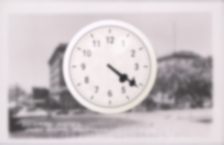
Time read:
4,21
